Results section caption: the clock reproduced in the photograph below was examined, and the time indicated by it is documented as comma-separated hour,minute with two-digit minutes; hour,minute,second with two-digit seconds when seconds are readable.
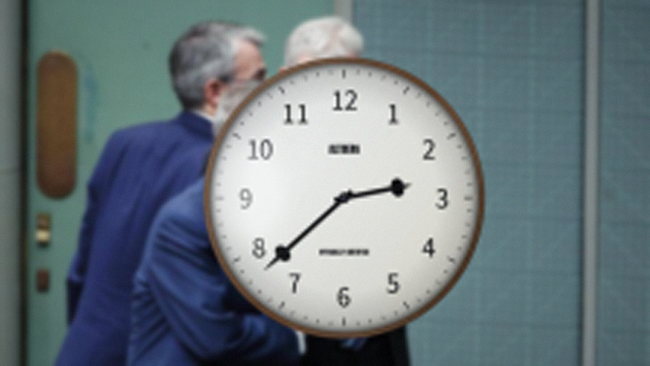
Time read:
2,38
